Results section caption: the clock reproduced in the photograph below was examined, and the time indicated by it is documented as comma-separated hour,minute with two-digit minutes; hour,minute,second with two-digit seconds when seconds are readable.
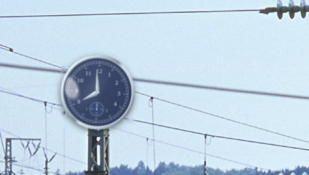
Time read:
7,59
